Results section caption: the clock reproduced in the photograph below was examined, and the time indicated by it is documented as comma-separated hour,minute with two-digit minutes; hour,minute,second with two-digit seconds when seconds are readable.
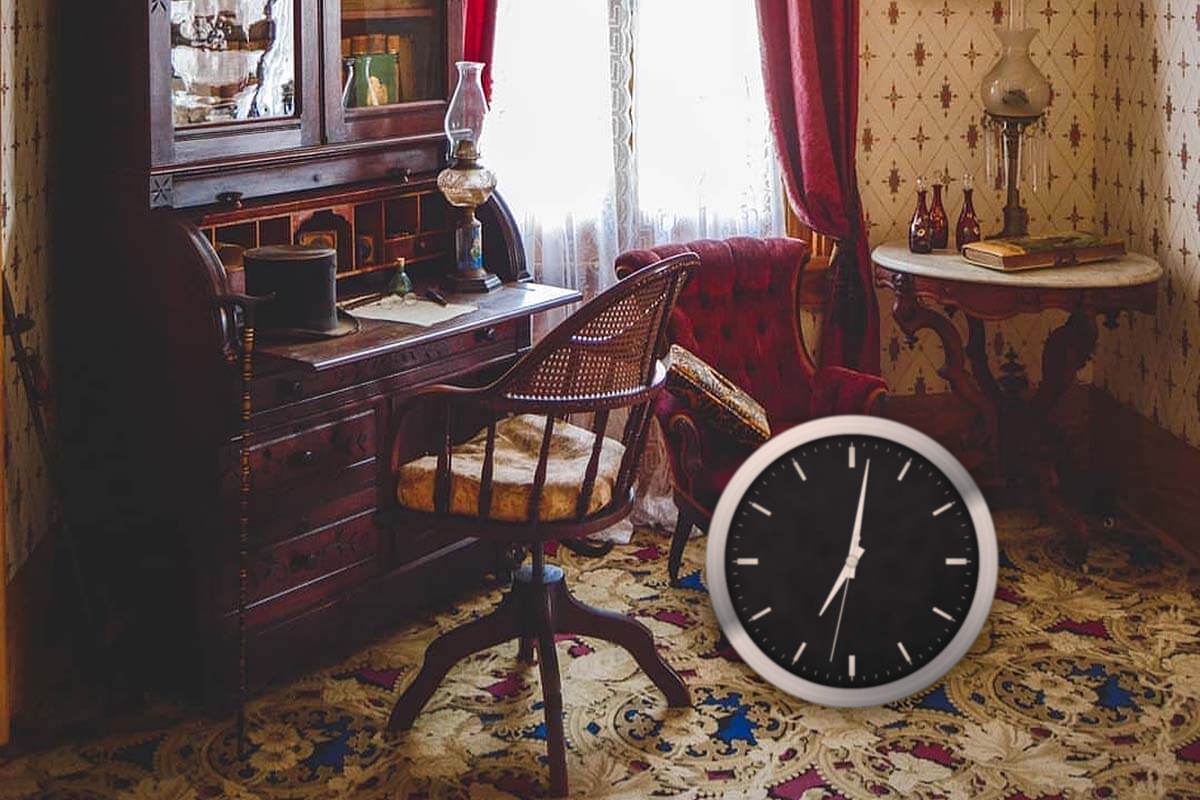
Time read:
7,01,32
